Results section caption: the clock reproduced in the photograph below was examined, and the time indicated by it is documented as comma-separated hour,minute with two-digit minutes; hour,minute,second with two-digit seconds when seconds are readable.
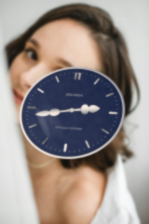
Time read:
2,43
